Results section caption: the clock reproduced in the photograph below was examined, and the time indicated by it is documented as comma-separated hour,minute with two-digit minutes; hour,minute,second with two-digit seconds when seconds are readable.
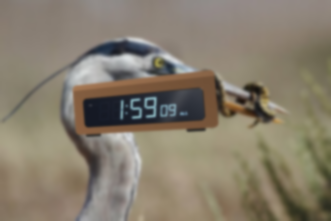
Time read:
1,59
